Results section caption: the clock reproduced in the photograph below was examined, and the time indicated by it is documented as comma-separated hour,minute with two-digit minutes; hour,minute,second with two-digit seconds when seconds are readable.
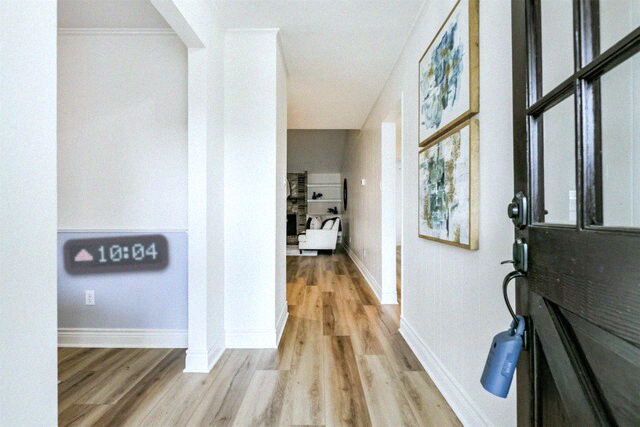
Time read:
10,04
